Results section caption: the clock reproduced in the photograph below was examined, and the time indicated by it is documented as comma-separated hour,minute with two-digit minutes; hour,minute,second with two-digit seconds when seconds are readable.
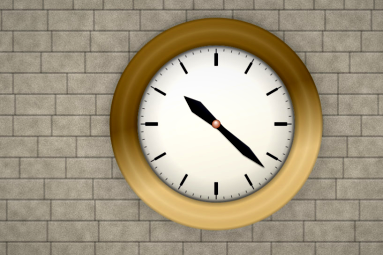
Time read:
10,22
